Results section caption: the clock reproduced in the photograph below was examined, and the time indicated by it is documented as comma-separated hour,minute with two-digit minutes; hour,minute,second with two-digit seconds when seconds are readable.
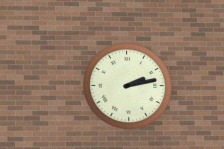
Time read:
2,13
